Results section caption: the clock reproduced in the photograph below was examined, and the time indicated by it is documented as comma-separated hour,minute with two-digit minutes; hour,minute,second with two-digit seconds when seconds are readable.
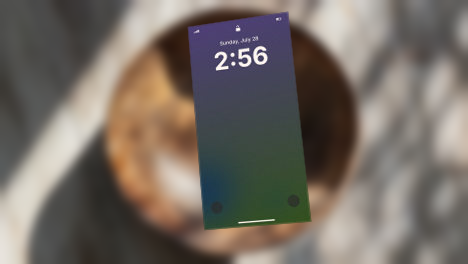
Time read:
2,56
